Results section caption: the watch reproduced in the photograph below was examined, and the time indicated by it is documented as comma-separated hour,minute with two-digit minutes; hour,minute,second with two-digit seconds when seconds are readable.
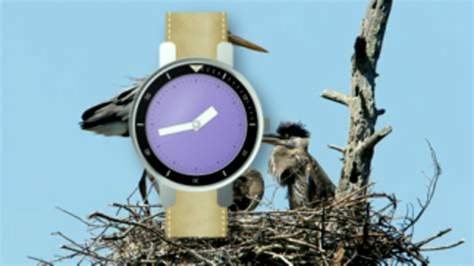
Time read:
1,43
